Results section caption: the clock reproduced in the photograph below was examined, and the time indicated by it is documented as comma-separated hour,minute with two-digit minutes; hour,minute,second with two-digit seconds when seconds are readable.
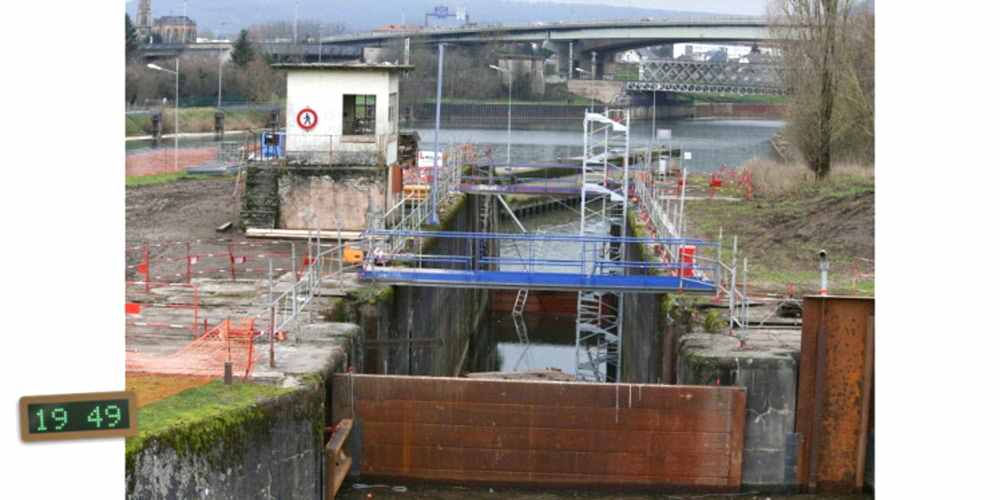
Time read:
19,49
